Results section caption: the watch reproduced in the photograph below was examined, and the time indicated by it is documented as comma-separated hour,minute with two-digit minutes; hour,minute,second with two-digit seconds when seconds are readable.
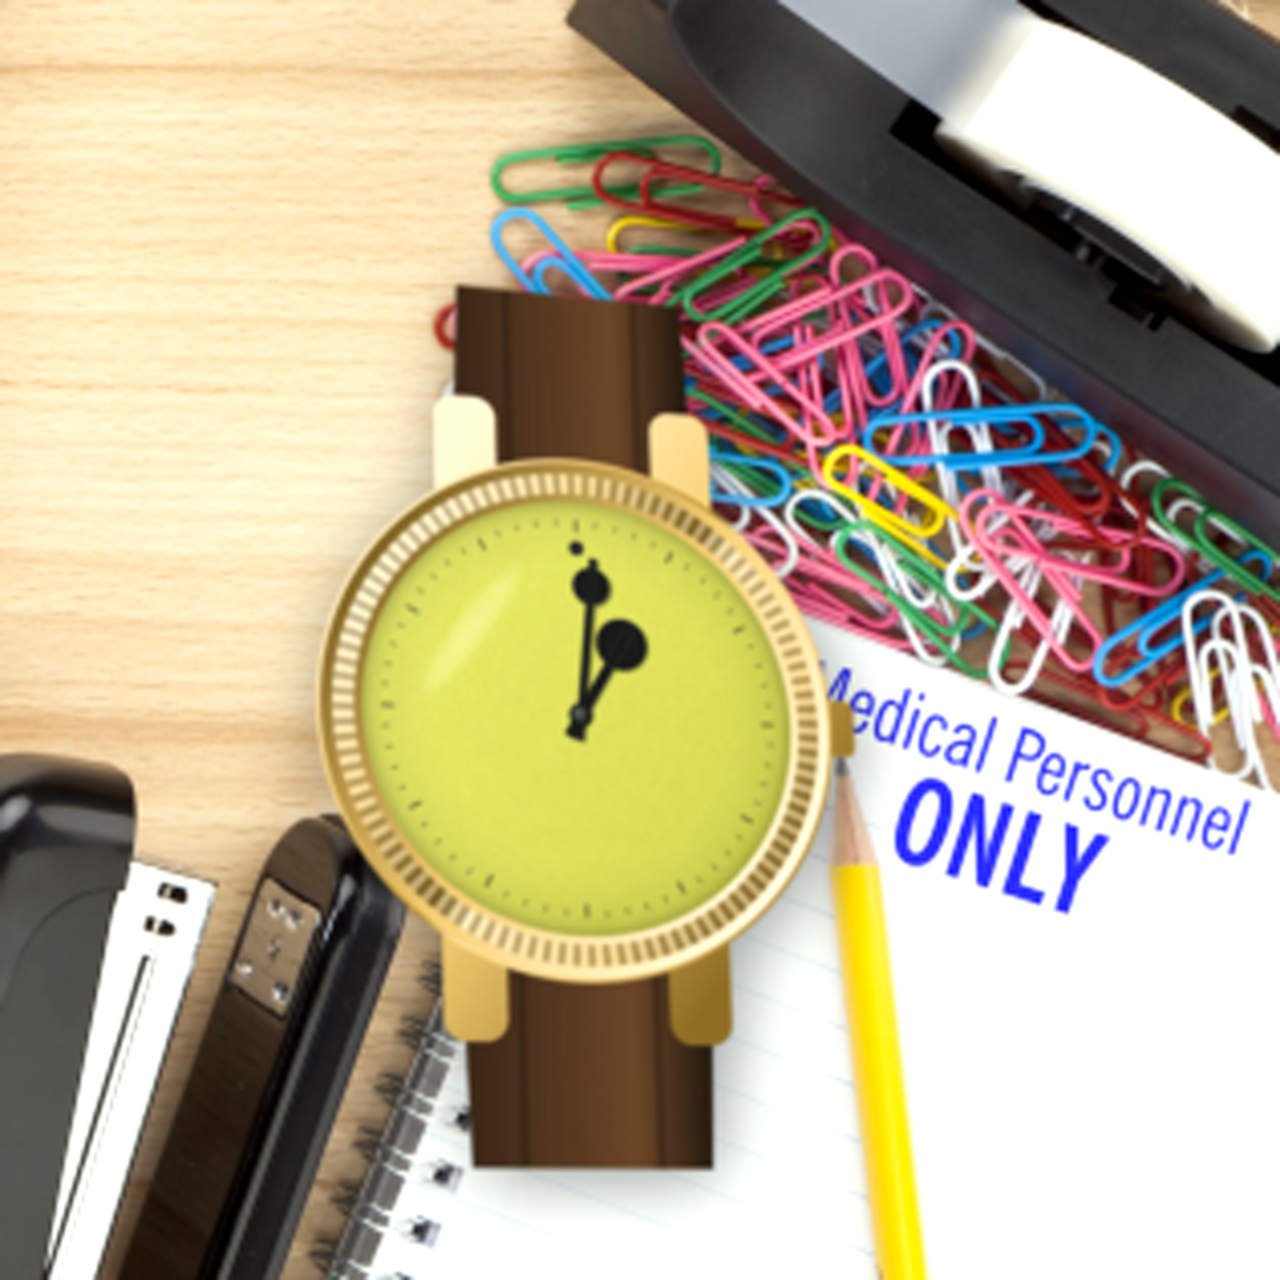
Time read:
1,01
